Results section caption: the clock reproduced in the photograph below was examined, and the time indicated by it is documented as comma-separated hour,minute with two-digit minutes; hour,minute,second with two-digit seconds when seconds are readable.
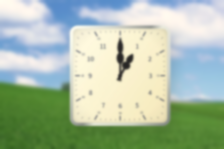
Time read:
1,00
